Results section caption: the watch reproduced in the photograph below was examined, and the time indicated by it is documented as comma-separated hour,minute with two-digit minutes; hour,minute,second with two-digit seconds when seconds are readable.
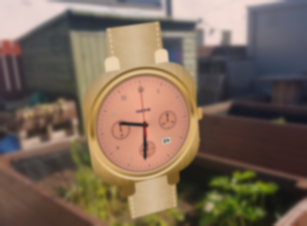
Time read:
9,31
